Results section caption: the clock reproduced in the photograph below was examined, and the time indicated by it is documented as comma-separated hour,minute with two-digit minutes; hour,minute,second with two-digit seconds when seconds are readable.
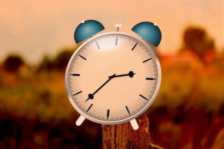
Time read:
2,37
